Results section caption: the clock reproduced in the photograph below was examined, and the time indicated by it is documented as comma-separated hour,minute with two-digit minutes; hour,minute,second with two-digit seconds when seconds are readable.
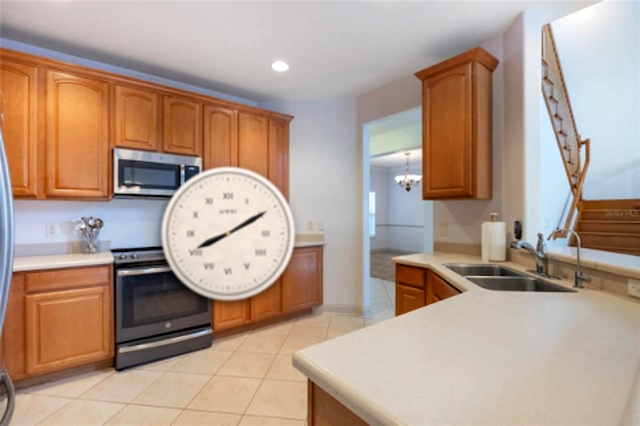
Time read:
8,10
